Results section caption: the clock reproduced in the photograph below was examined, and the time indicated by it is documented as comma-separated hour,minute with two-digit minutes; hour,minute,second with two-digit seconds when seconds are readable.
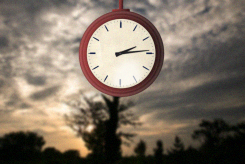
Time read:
2,14
